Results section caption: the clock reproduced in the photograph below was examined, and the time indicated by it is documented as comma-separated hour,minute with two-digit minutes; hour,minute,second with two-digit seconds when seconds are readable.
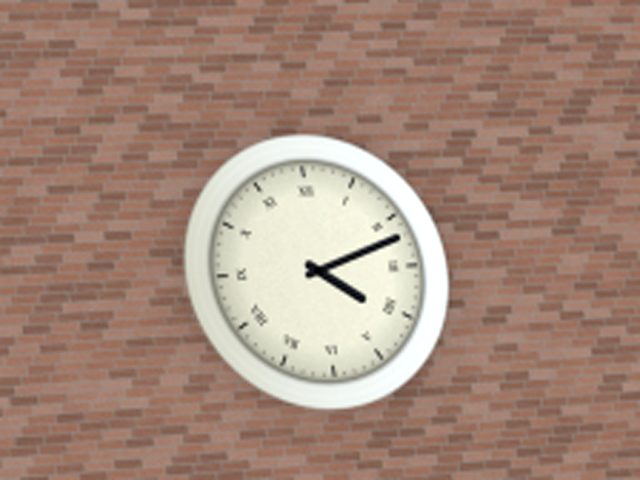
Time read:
4,12
